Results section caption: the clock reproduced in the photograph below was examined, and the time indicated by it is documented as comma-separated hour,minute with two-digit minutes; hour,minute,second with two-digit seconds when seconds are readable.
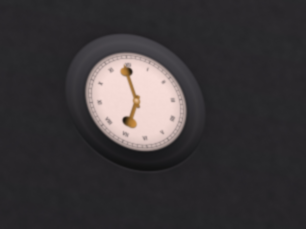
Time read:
6,59
